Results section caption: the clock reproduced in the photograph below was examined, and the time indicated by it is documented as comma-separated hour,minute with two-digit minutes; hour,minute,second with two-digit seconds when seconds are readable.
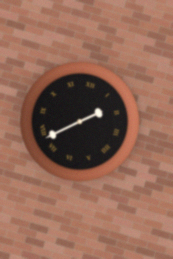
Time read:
1,38
